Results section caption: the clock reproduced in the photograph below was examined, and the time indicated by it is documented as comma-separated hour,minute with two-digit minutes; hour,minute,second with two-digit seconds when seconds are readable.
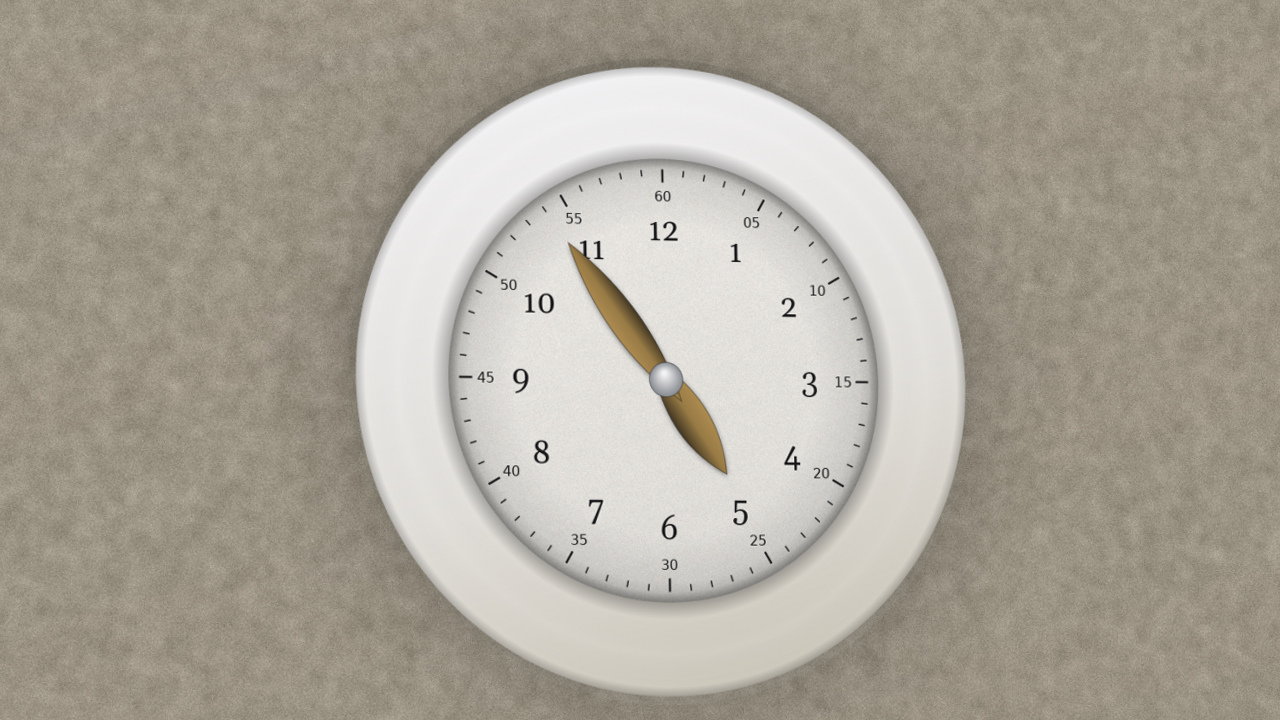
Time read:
4,54
